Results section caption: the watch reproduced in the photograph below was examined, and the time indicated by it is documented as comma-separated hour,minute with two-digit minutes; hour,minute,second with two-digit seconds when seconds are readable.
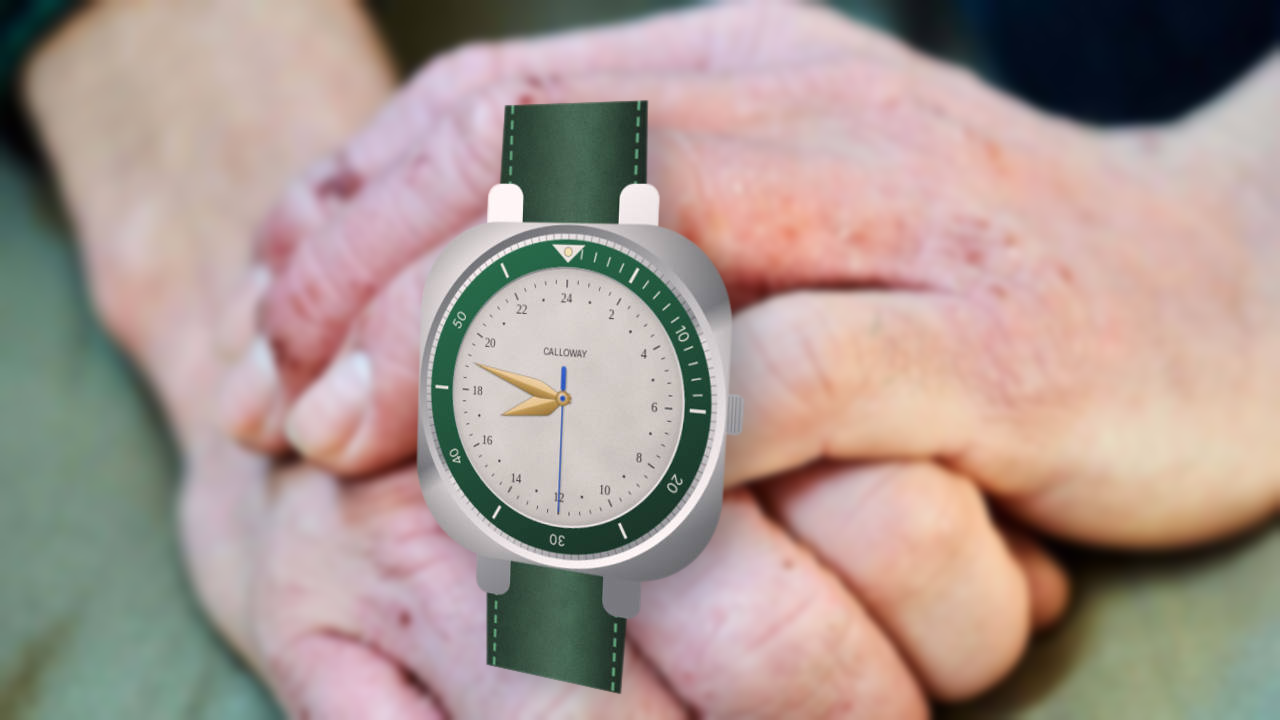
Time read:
16,47,30
